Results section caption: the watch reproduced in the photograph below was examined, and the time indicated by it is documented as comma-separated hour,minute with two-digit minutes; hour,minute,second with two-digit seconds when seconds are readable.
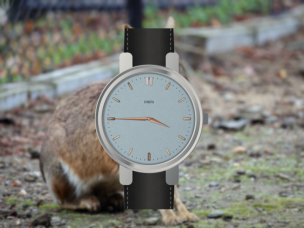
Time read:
3,45
